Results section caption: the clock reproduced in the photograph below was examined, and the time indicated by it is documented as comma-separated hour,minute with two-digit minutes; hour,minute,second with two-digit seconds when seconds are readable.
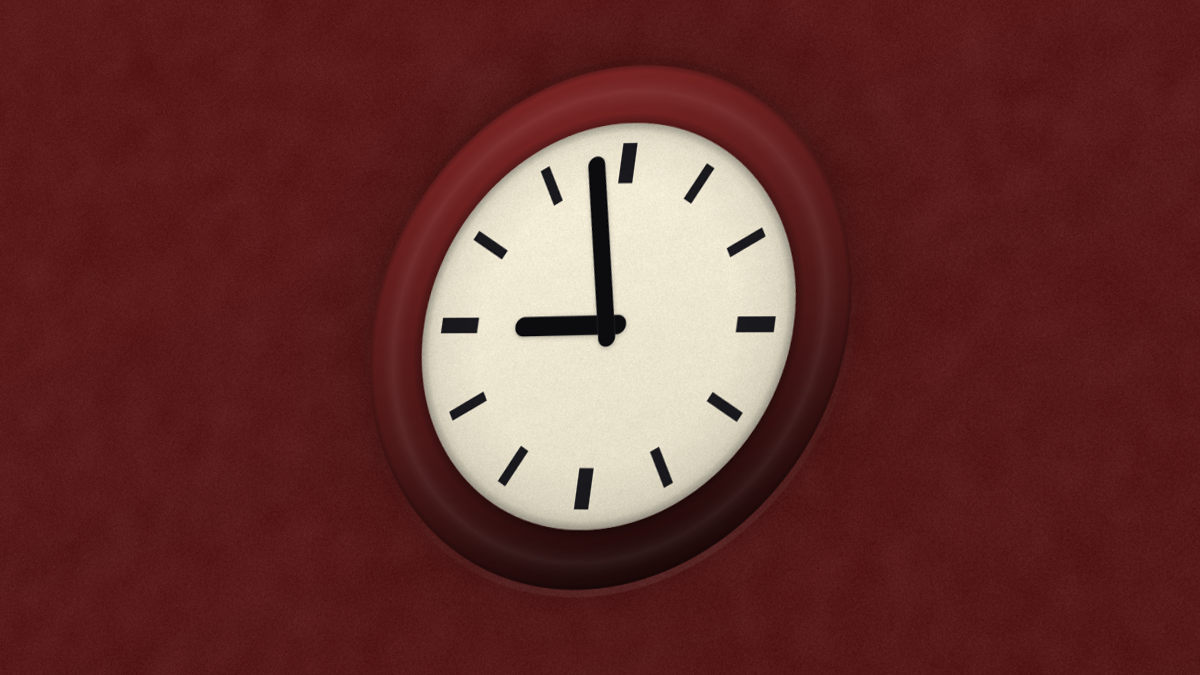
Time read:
8,58
